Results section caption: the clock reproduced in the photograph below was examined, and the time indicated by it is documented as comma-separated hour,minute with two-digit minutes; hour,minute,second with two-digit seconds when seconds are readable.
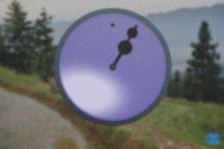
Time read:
1,05
